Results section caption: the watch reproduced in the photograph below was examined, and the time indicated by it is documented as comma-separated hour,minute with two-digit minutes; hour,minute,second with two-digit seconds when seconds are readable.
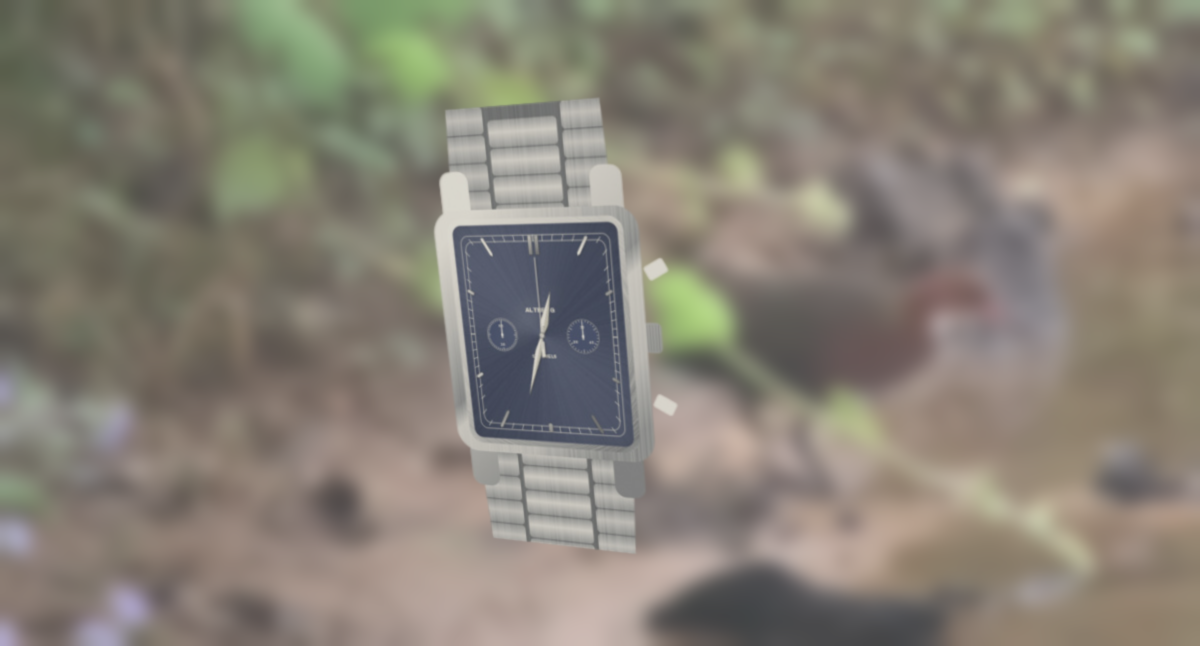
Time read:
12,33
